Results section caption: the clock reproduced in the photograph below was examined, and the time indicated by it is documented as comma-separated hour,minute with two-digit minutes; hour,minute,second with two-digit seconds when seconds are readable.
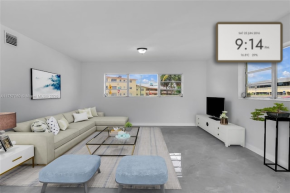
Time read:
9,14
